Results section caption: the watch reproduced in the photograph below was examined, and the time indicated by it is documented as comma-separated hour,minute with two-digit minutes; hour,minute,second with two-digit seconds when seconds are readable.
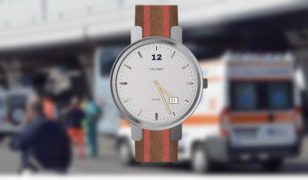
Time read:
4,26
